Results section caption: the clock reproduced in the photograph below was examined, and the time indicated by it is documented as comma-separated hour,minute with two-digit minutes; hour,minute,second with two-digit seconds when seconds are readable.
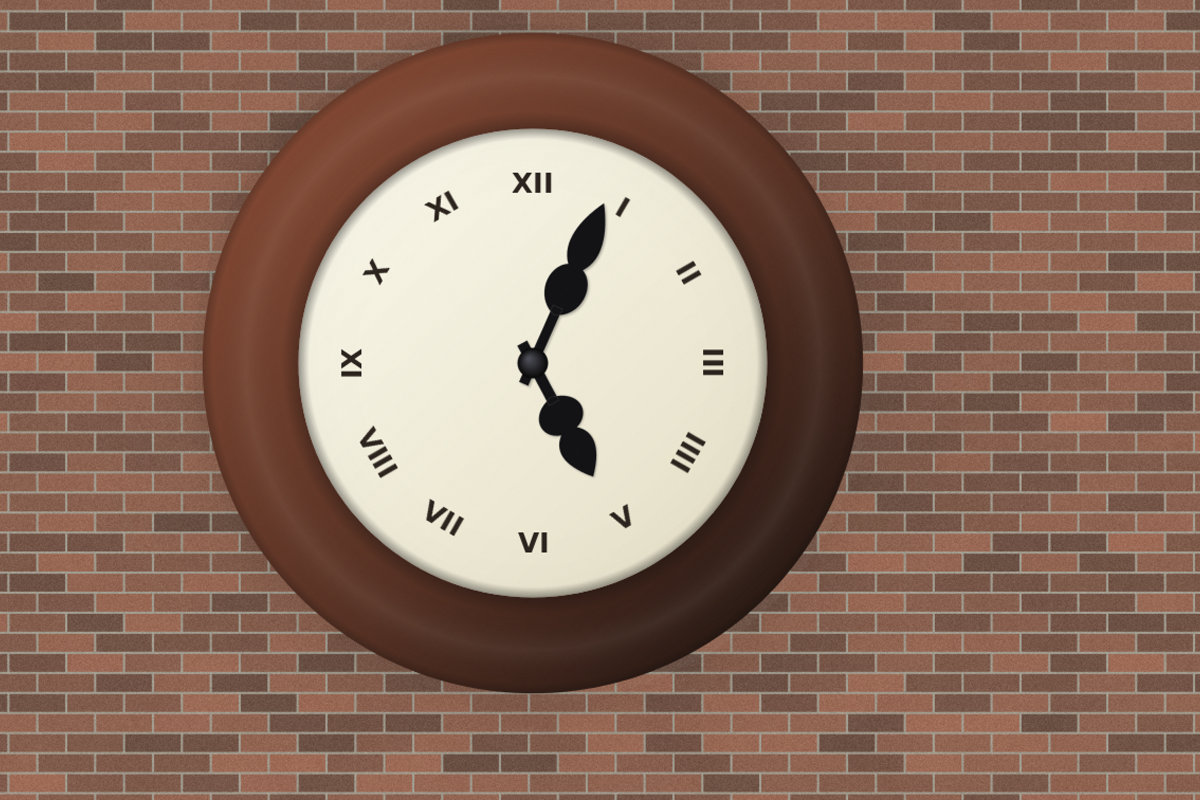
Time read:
5,04
